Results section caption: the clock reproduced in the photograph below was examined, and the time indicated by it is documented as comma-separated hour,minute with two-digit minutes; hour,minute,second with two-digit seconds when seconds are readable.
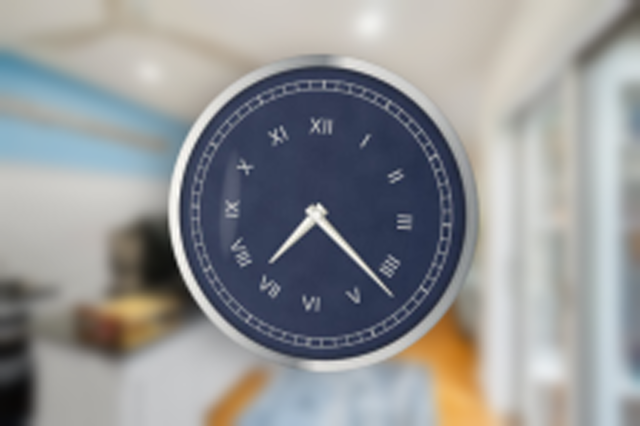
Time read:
7,22
